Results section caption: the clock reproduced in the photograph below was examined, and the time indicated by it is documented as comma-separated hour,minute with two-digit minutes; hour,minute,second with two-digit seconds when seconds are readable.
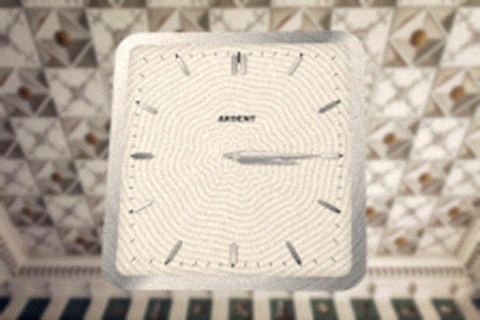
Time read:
3,15
